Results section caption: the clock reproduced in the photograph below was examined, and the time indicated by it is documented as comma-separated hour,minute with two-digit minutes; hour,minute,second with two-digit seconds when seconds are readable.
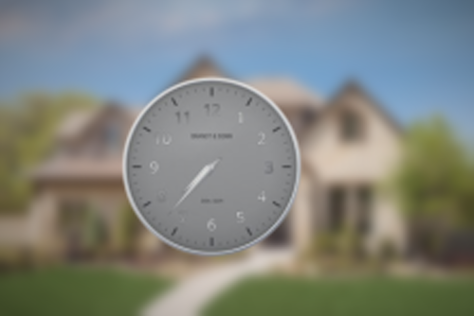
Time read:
7,37
